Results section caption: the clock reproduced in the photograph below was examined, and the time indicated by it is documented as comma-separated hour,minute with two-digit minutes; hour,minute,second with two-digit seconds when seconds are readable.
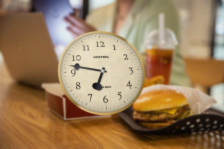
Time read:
6,47
